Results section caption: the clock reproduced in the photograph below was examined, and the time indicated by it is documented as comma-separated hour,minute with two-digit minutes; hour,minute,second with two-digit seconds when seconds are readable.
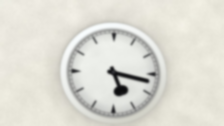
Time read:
5,17
